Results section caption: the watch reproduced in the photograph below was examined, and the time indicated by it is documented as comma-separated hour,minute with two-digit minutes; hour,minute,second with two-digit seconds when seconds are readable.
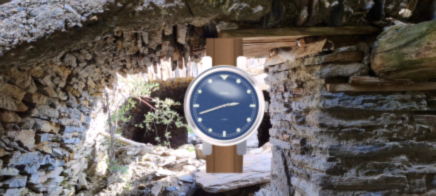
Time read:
2,42
